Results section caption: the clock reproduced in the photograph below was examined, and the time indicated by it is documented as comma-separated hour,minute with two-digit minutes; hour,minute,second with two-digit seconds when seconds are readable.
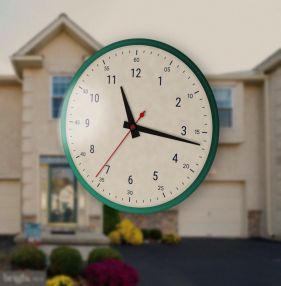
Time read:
11,16,36
